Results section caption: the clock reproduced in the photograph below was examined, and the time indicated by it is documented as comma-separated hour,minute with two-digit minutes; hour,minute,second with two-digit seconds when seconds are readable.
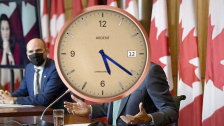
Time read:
5,21
